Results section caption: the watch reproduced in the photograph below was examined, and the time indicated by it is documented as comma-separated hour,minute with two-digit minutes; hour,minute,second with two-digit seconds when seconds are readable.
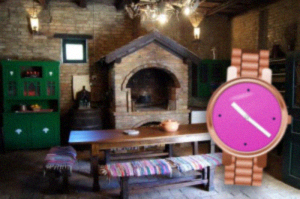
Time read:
10,21
